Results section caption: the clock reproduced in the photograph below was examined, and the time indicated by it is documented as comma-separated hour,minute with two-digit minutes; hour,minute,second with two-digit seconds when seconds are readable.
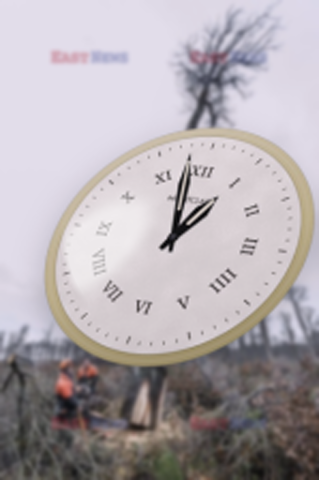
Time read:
12,58
